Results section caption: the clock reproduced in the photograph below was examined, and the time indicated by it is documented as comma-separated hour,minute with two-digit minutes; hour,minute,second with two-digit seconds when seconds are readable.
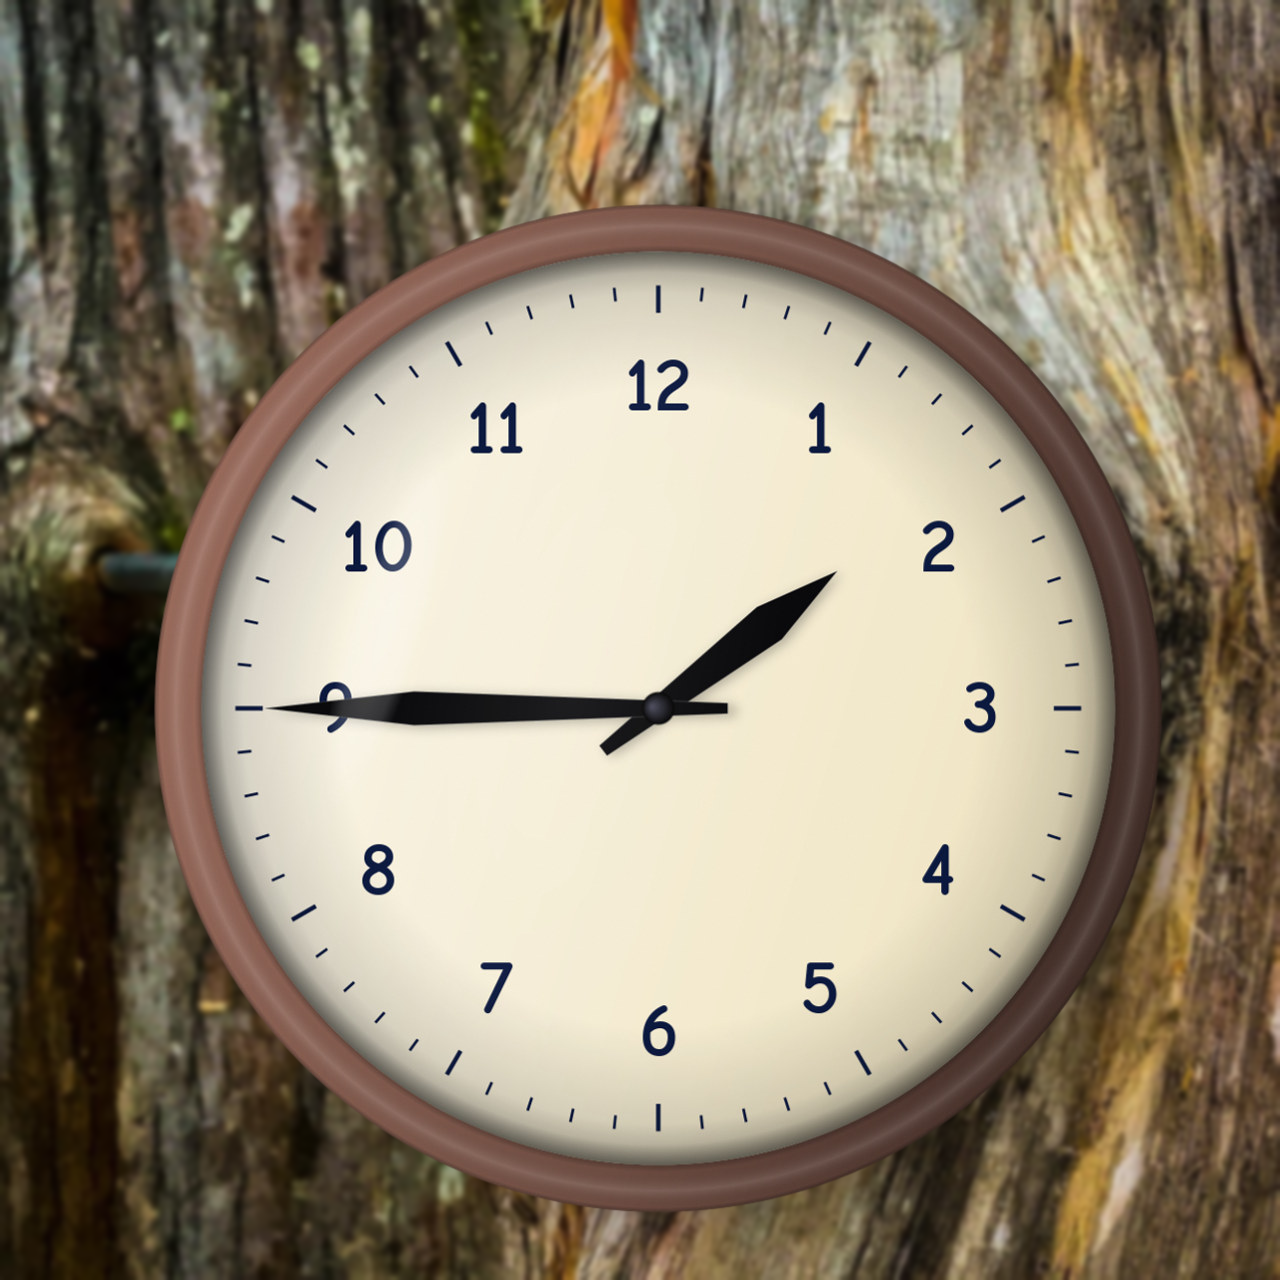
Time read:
1,45
